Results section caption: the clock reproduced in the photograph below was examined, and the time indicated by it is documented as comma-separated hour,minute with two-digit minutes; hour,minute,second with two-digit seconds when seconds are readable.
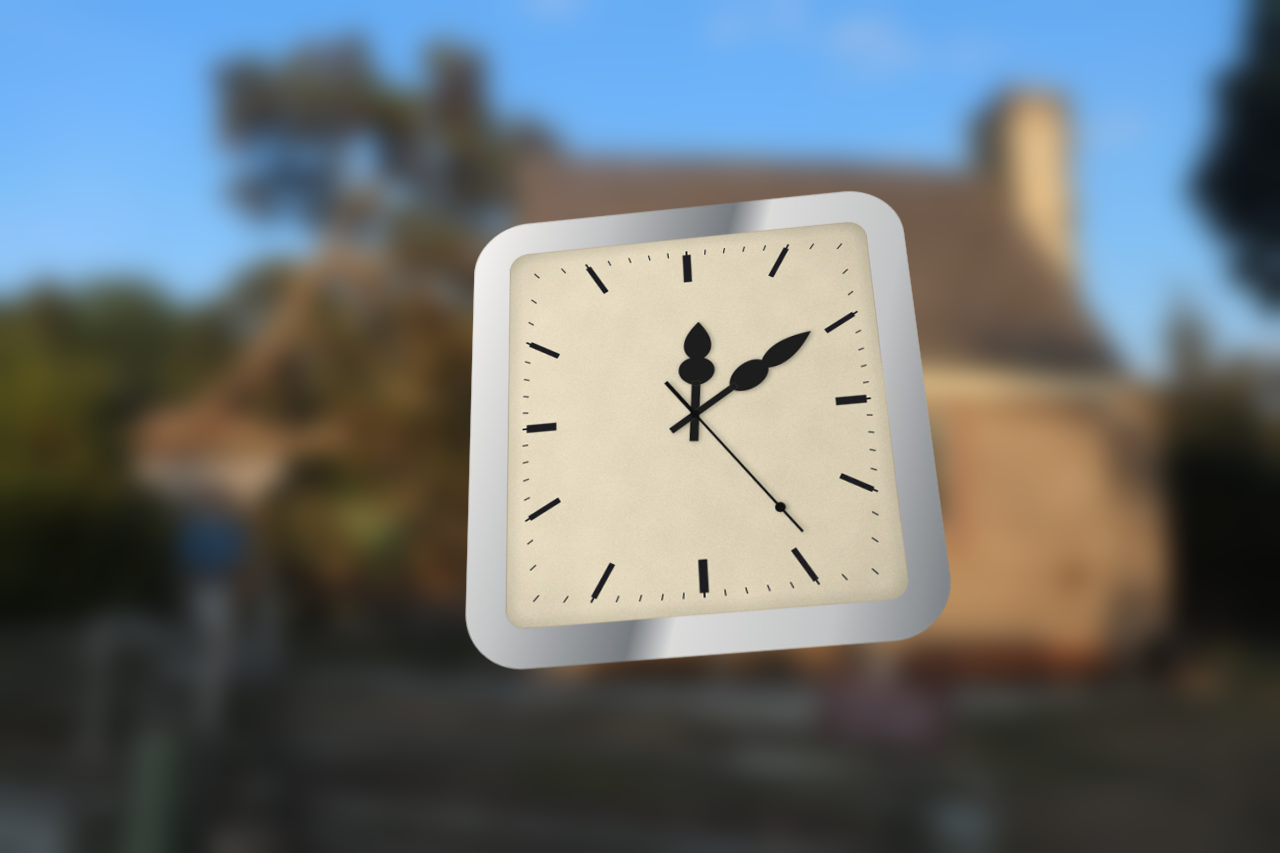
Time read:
12,09,24
